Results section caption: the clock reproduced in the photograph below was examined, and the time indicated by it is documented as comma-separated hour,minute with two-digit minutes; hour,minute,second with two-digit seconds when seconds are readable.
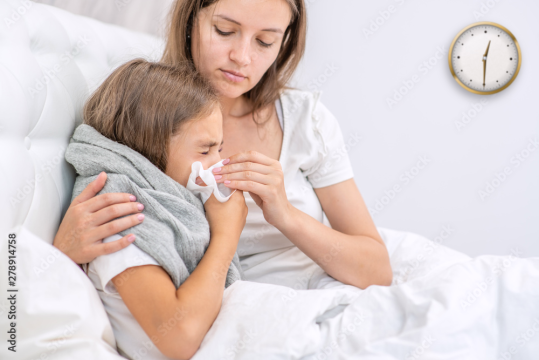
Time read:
12,30
